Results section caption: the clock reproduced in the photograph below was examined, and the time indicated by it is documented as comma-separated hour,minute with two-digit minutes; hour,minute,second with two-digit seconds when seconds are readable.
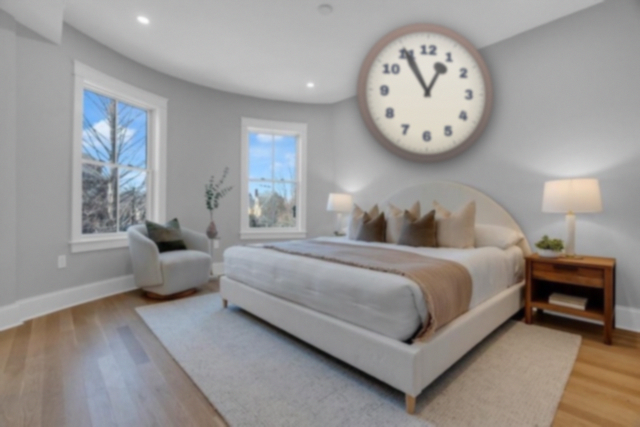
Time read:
12,55
